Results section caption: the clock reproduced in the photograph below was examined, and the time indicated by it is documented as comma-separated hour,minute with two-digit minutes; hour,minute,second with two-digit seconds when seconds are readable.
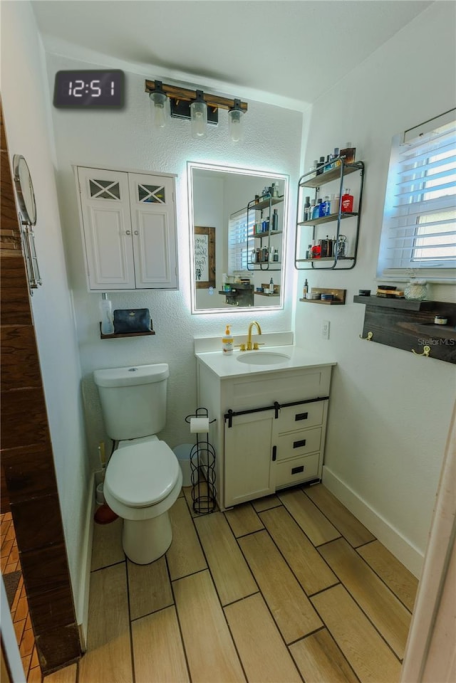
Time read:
12,51
